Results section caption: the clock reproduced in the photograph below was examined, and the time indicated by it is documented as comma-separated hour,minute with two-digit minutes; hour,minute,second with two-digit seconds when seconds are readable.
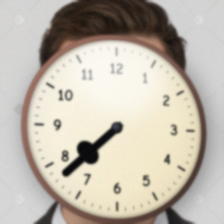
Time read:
7,38
